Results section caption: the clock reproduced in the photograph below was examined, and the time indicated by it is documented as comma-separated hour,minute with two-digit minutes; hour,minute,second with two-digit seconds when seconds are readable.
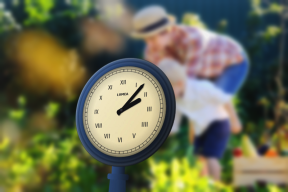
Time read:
2,07
